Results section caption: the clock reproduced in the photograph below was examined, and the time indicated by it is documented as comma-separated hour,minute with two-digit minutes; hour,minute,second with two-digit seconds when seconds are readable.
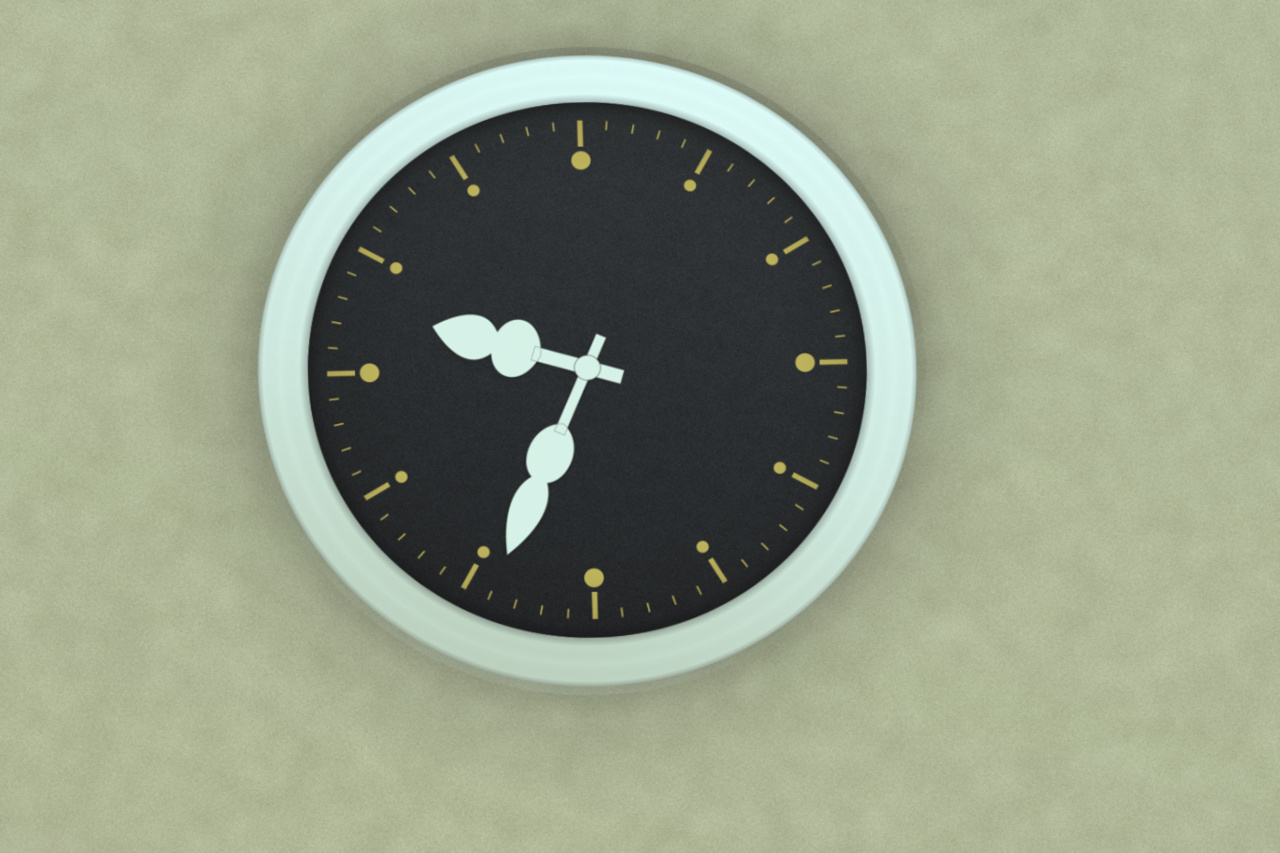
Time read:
9,34
